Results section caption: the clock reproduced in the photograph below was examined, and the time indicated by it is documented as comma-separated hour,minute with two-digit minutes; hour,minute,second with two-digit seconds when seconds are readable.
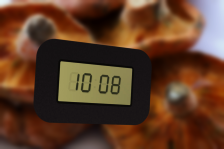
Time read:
10,08
